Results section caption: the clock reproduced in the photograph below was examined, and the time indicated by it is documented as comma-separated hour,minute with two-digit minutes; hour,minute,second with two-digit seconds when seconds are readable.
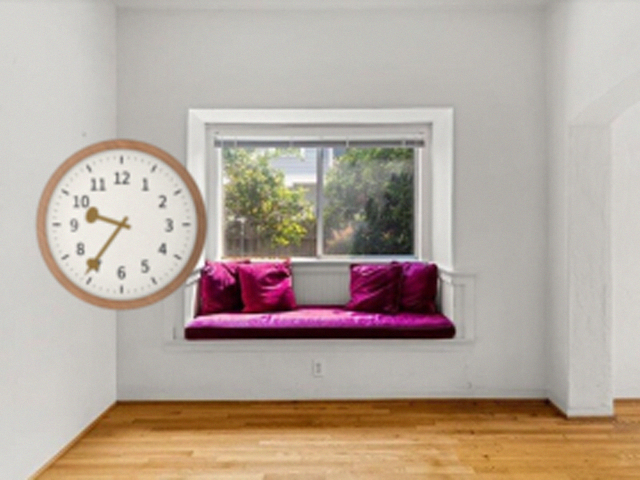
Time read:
9,36
